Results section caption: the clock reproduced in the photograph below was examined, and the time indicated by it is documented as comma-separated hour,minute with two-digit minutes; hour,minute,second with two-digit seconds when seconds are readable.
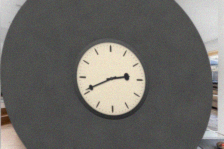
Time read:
2,41
